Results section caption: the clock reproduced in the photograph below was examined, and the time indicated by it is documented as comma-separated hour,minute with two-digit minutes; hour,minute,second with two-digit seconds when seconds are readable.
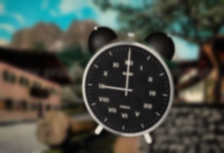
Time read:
9,00
